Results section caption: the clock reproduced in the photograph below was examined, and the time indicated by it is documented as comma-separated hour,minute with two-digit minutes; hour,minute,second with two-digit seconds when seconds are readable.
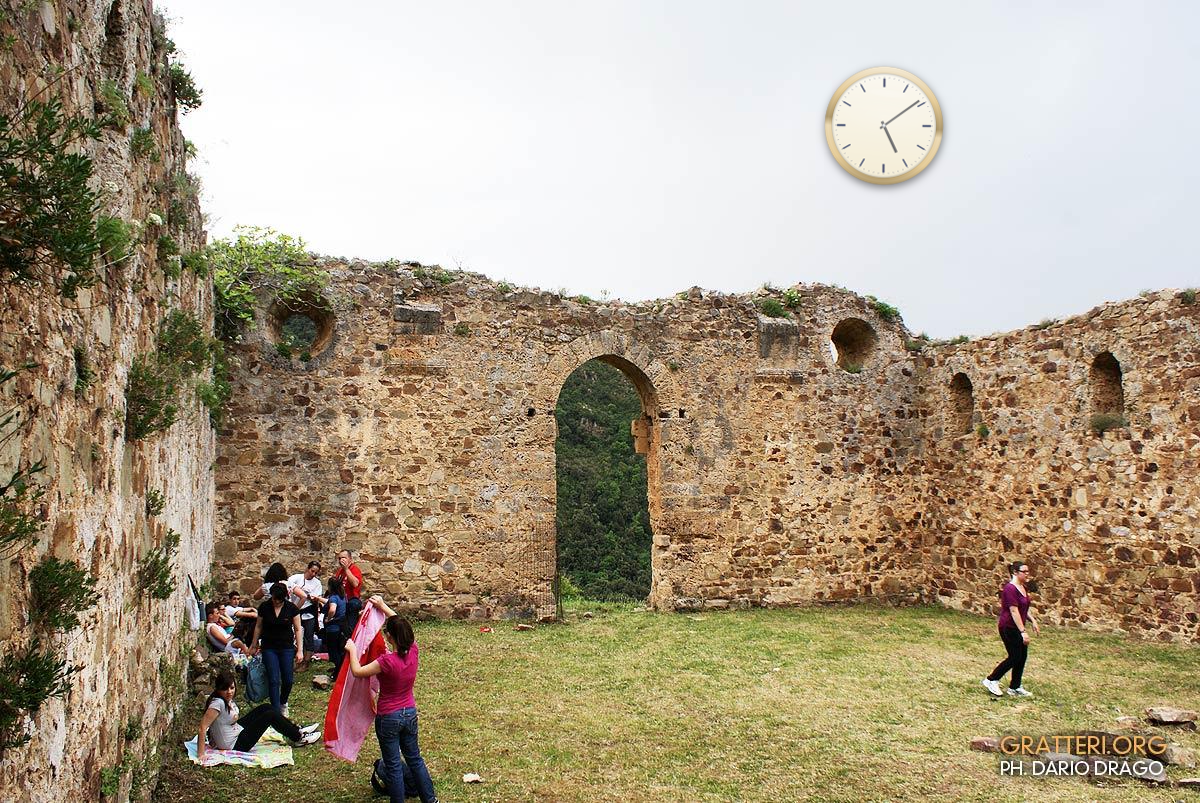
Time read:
5,09
